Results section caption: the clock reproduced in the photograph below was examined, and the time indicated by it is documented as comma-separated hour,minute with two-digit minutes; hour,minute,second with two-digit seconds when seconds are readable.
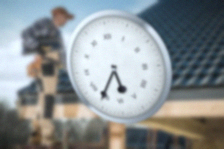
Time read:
5,36
